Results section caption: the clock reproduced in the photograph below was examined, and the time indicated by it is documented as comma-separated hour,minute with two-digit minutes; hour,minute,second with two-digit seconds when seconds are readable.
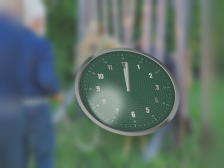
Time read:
12,01
